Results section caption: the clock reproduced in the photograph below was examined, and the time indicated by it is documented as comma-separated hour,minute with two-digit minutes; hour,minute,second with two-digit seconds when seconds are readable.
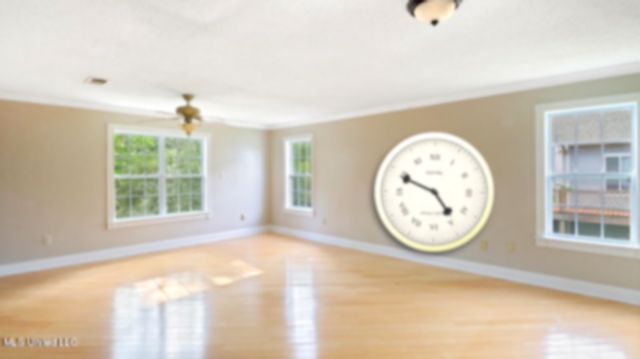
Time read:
4,49
